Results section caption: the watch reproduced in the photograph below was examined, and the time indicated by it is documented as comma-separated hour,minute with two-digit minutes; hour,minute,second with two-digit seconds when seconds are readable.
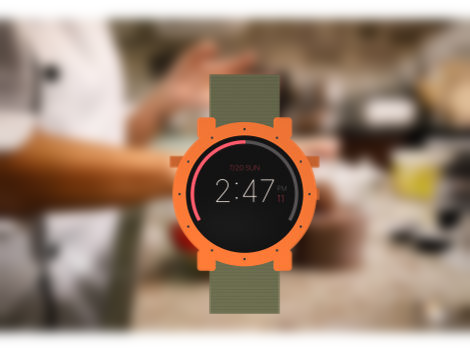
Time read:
2,47,11
